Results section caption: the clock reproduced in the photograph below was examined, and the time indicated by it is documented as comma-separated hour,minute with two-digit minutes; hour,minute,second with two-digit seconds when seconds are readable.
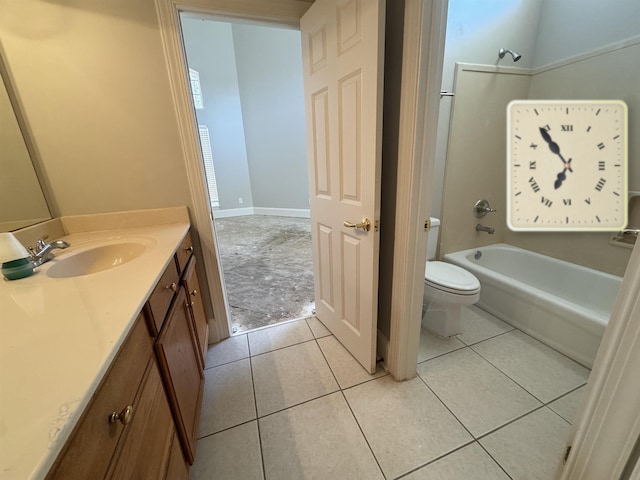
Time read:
6,54
